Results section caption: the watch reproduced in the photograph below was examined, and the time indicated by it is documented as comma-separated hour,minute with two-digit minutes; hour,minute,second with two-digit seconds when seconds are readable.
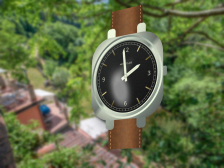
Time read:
1,59
